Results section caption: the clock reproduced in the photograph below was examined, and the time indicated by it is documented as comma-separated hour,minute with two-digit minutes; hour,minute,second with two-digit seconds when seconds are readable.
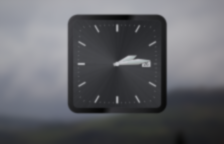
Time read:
2,14
